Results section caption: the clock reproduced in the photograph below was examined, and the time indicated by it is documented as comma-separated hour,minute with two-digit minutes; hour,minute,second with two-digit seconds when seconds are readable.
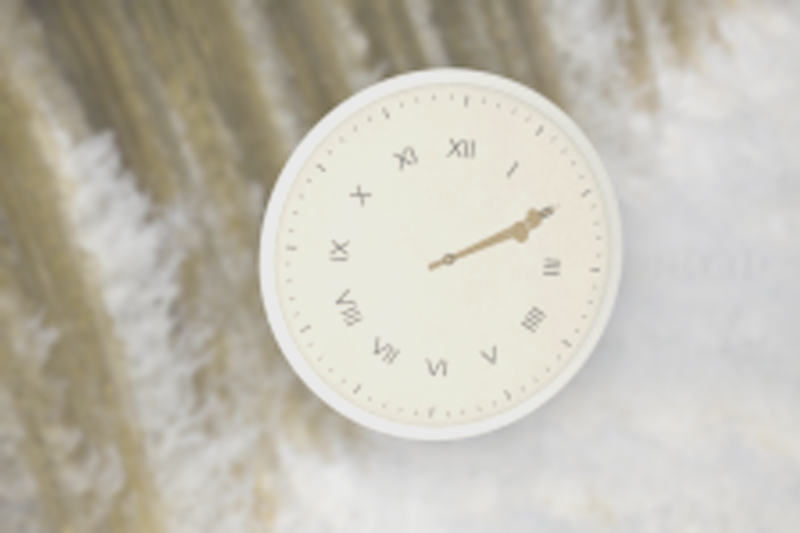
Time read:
2,10
